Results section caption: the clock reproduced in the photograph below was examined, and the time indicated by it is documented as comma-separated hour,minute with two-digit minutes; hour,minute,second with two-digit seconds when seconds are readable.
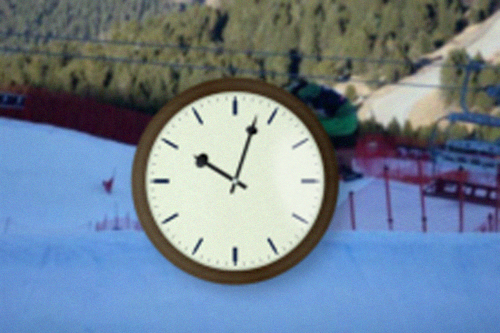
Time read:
10,03
